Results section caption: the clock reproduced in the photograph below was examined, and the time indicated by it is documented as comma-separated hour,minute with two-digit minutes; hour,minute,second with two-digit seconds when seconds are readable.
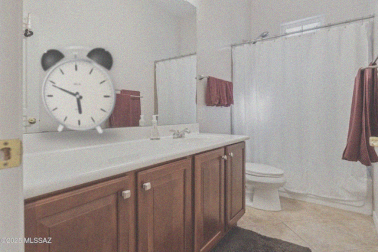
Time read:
5,49
